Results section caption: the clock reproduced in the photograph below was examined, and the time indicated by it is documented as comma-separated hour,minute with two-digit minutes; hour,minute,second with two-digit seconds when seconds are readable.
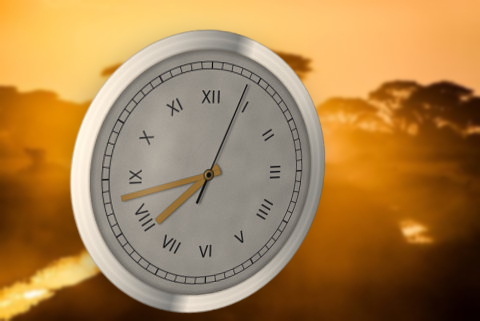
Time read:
7,43,04
